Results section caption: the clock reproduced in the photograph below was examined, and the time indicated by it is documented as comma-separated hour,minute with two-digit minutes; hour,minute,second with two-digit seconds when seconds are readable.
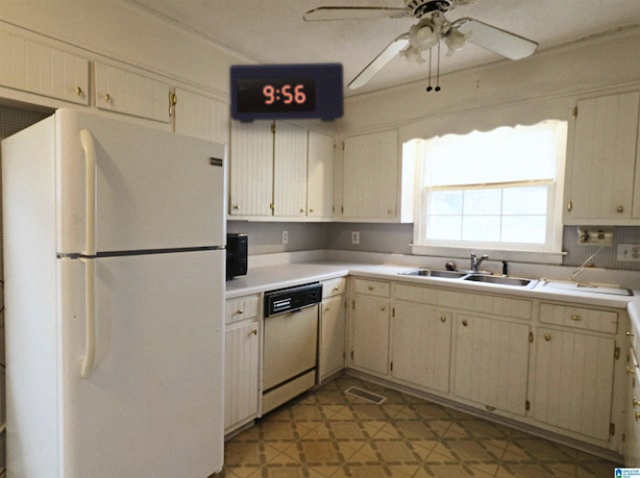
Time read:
9,56
